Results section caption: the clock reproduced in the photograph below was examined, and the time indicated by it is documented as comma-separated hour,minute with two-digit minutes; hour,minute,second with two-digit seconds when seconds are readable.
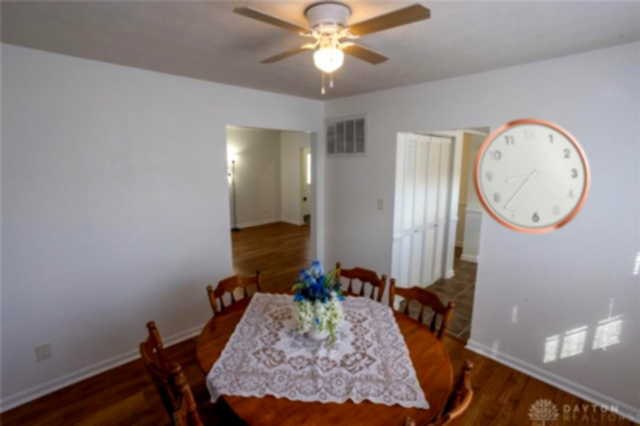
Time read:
8,37
